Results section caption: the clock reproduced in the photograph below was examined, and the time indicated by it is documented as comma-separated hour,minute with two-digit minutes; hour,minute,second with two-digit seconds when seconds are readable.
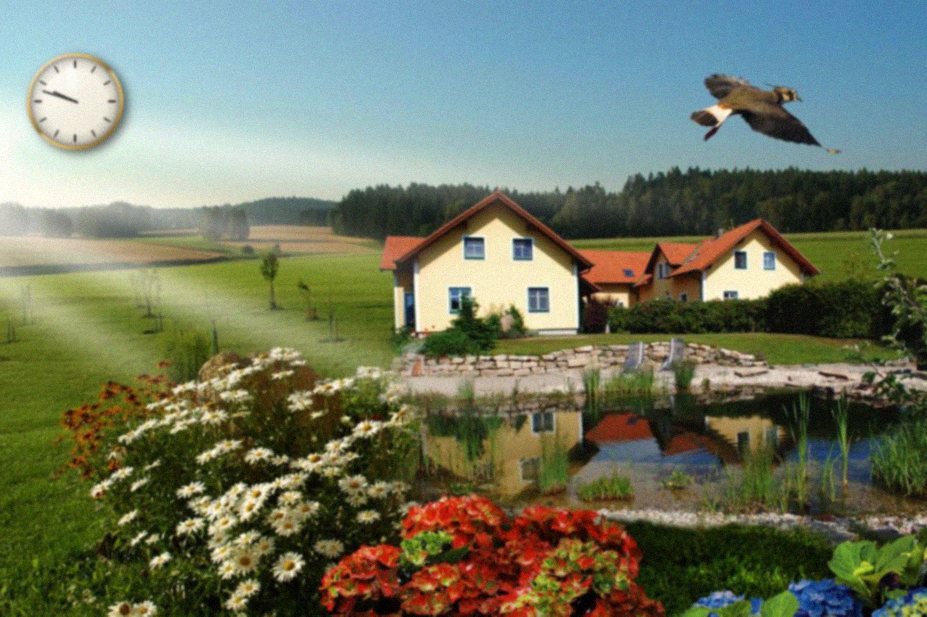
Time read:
9,48
